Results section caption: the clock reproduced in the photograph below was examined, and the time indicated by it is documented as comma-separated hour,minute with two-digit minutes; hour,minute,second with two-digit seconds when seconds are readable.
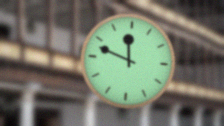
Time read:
11,48
